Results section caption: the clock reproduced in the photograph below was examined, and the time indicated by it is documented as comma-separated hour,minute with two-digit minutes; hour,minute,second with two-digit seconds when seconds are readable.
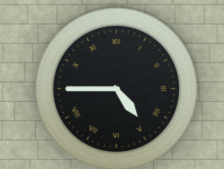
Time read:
4,45
